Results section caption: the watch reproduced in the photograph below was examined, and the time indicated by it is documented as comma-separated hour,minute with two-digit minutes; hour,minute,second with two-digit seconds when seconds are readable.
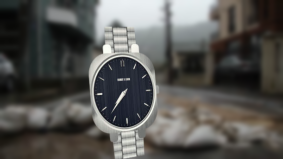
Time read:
7,37
